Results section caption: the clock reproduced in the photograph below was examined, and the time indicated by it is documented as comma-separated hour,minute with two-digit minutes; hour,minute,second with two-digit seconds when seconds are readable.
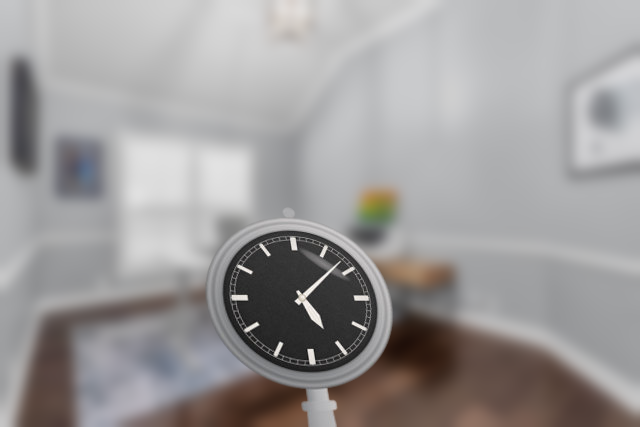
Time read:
5,08
